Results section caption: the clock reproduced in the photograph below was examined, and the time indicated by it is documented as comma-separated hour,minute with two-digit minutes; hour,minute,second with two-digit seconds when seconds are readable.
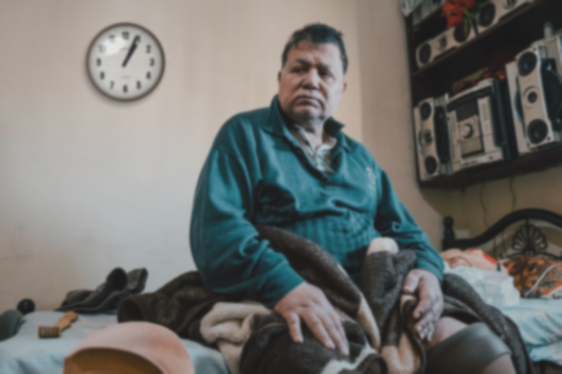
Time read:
1,04
